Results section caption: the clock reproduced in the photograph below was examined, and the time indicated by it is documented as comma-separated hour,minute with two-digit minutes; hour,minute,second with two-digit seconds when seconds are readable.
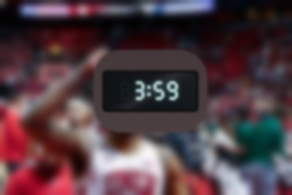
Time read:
3,59
